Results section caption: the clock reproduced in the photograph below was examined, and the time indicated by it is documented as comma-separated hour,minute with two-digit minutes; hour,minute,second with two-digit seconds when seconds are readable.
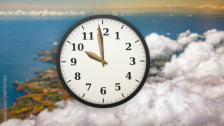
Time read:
9,59
